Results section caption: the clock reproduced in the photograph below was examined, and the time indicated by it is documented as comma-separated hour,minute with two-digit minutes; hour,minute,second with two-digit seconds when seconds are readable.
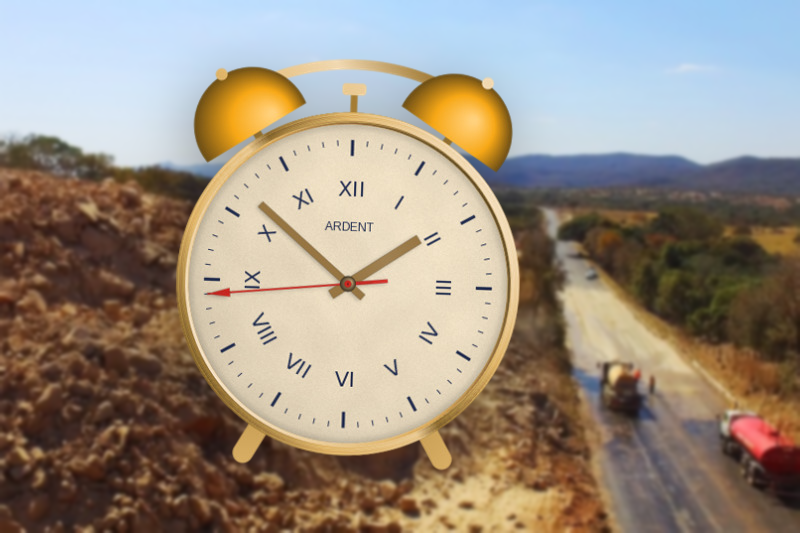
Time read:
1,51,44
